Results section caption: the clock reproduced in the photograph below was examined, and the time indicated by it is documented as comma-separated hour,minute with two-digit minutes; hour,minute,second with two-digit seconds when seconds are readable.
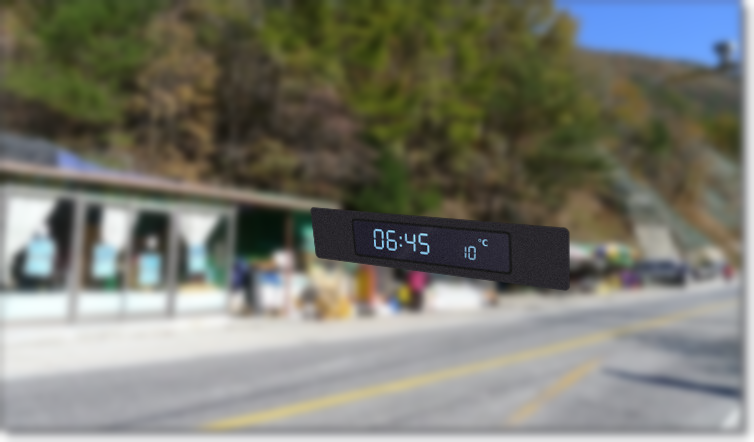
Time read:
6,45
